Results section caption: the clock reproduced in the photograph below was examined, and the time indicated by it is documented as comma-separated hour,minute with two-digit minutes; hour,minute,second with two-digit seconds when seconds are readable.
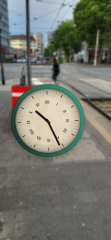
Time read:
10,26
